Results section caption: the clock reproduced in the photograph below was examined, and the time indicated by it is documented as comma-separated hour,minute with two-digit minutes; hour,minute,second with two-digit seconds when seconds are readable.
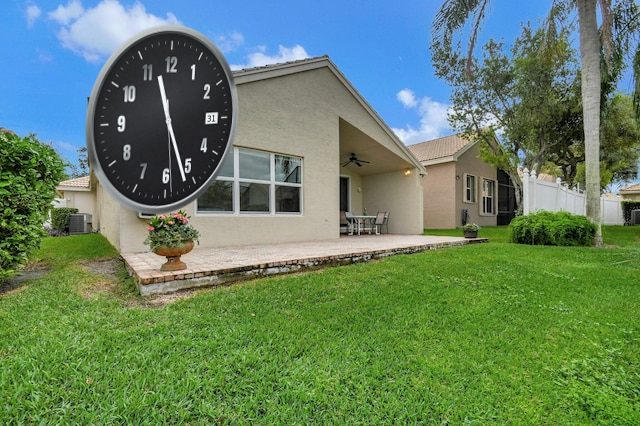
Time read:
11,26,29
